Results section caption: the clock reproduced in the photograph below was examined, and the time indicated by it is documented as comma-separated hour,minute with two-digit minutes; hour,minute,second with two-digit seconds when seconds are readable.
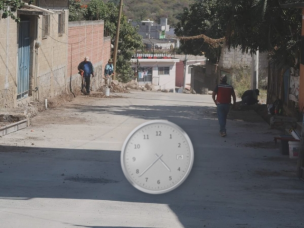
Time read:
4,38
